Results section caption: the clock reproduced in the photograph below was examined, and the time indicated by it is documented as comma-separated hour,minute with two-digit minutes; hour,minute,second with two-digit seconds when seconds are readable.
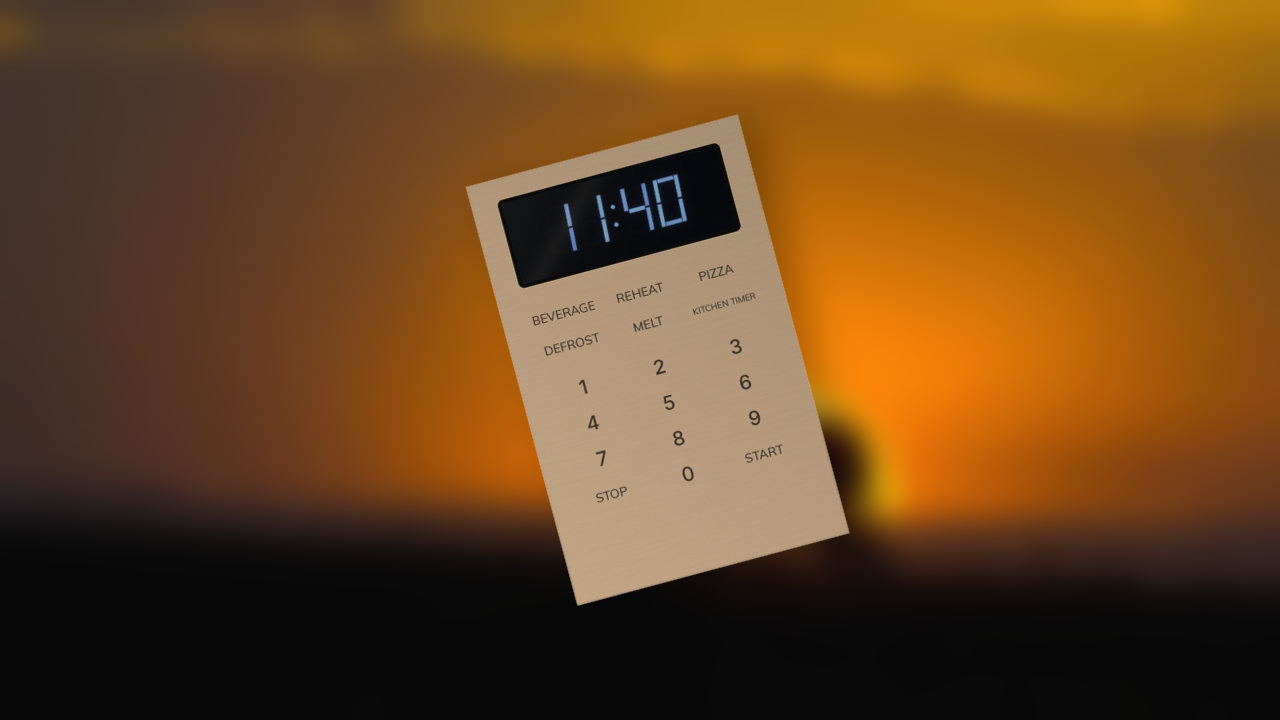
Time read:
11,40
